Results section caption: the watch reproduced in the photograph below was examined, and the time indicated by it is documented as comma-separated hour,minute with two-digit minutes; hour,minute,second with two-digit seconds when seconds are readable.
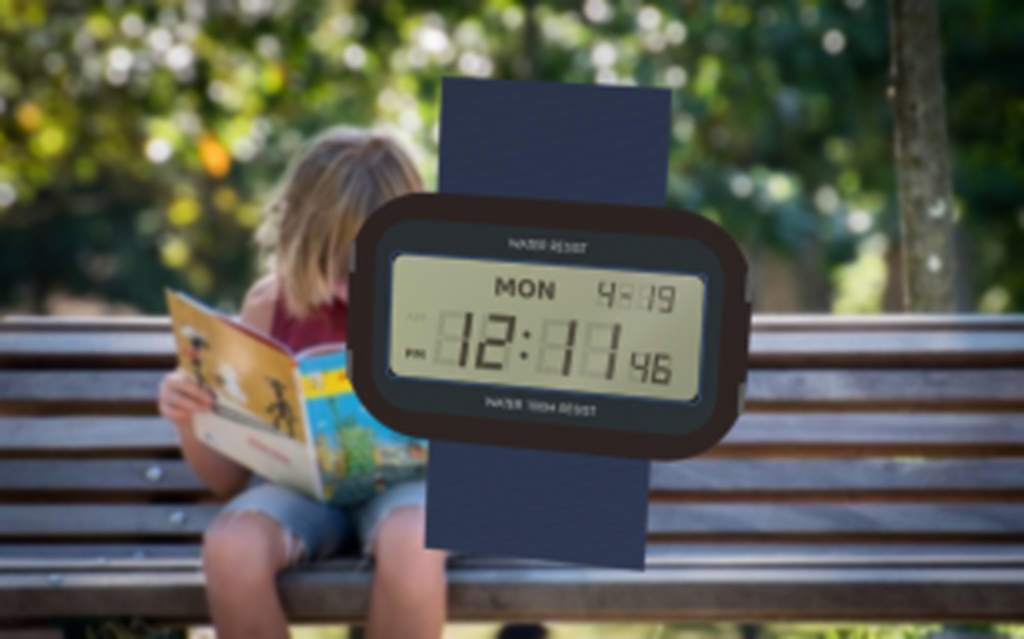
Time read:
12,11,46
